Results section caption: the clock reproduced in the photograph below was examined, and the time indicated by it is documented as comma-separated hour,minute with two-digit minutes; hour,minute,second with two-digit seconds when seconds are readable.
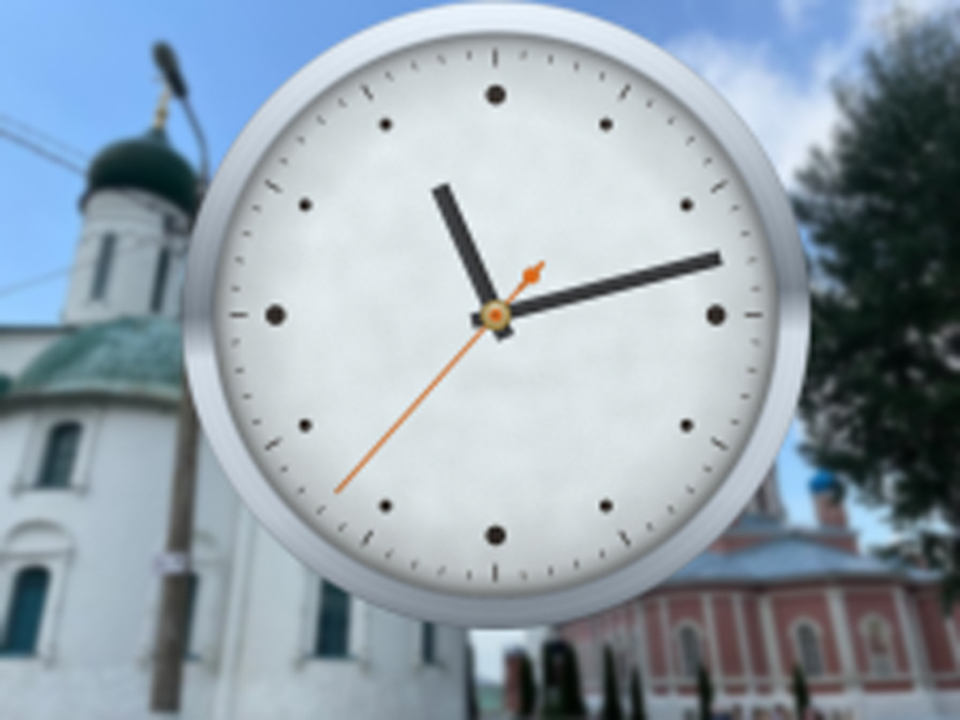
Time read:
11,12,37
